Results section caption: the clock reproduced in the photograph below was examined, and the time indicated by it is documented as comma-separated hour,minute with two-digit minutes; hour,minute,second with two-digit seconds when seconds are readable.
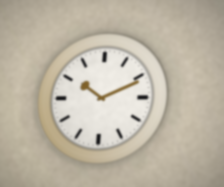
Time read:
10,11
